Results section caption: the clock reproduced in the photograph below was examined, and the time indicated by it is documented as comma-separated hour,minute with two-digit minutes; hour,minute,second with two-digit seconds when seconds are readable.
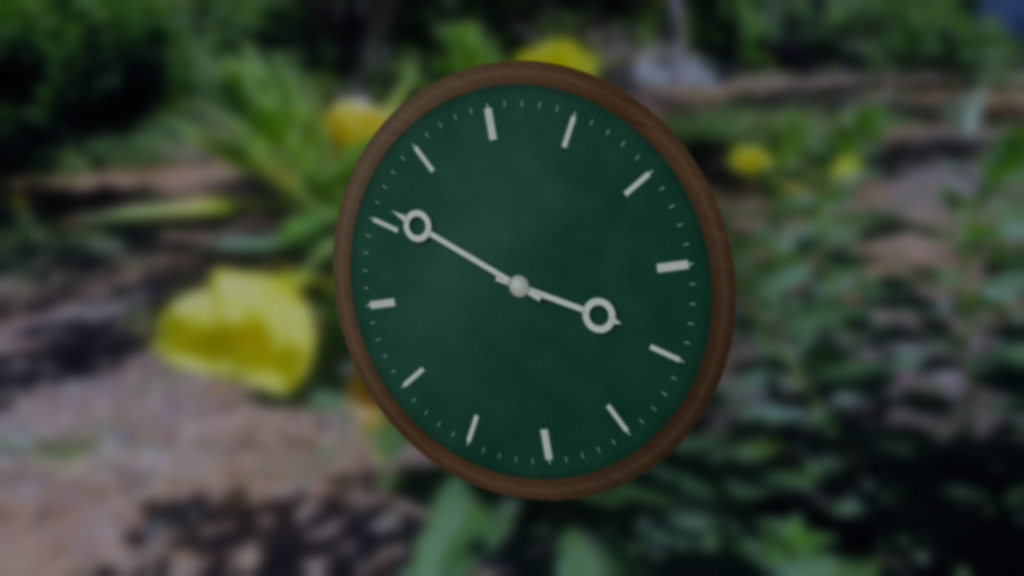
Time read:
3,51
